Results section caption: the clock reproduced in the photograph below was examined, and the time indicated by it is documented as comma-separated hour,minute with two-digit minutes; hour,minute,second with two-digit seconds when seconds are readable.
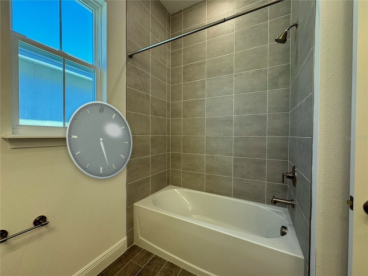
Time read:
5,27
